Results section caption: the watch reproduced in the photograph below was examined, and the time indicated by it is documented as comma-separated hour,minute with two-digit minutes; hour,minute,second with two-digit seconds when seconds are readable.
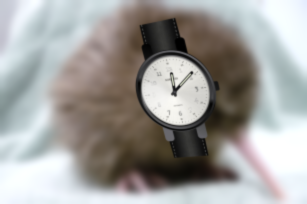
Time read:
12,09
